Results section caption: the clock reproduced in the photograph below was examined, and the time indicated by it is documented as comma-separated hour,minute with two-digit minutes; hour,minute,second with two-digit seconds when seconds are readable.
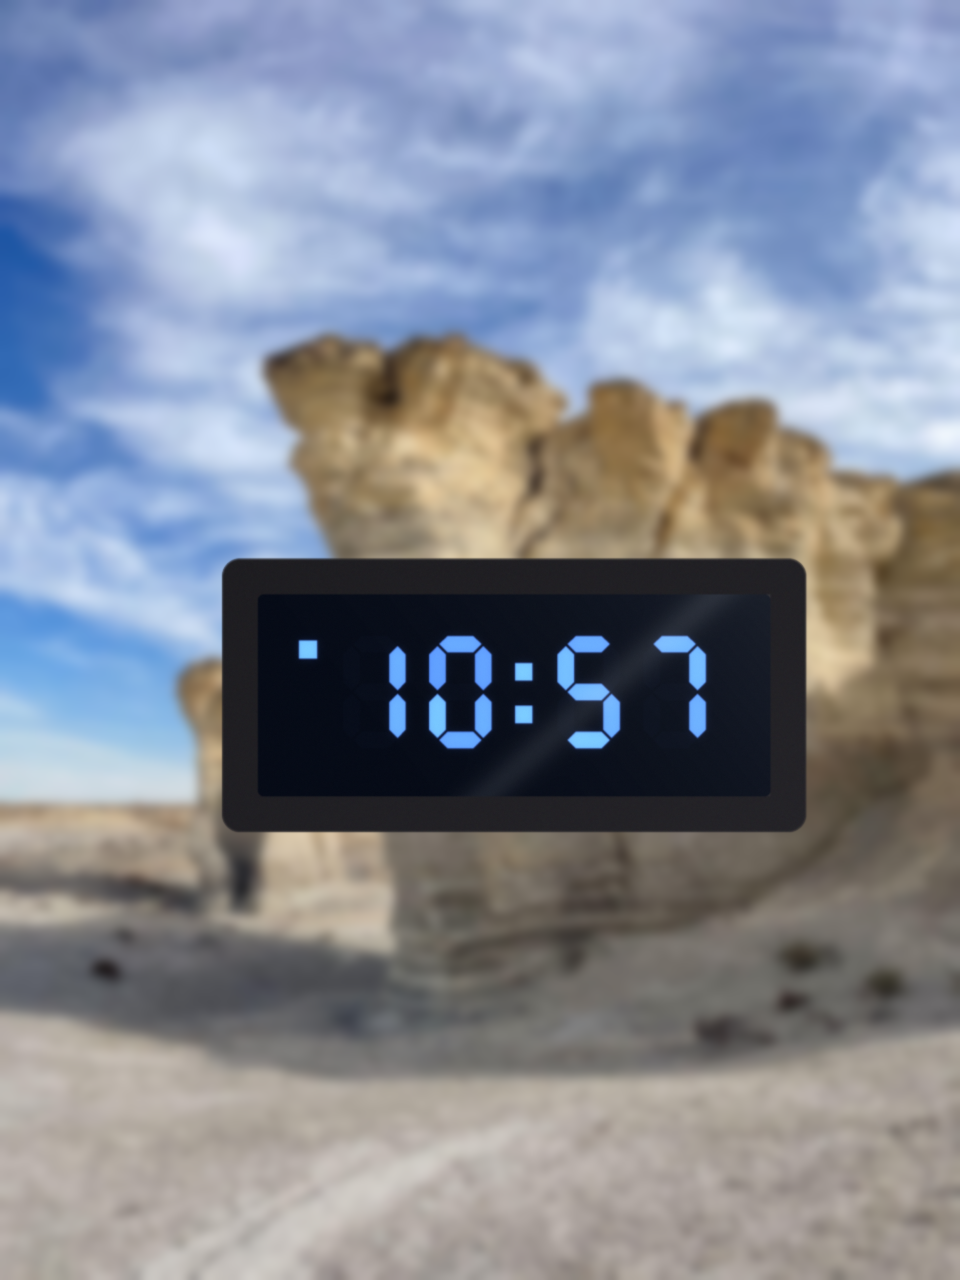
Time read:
10,57
